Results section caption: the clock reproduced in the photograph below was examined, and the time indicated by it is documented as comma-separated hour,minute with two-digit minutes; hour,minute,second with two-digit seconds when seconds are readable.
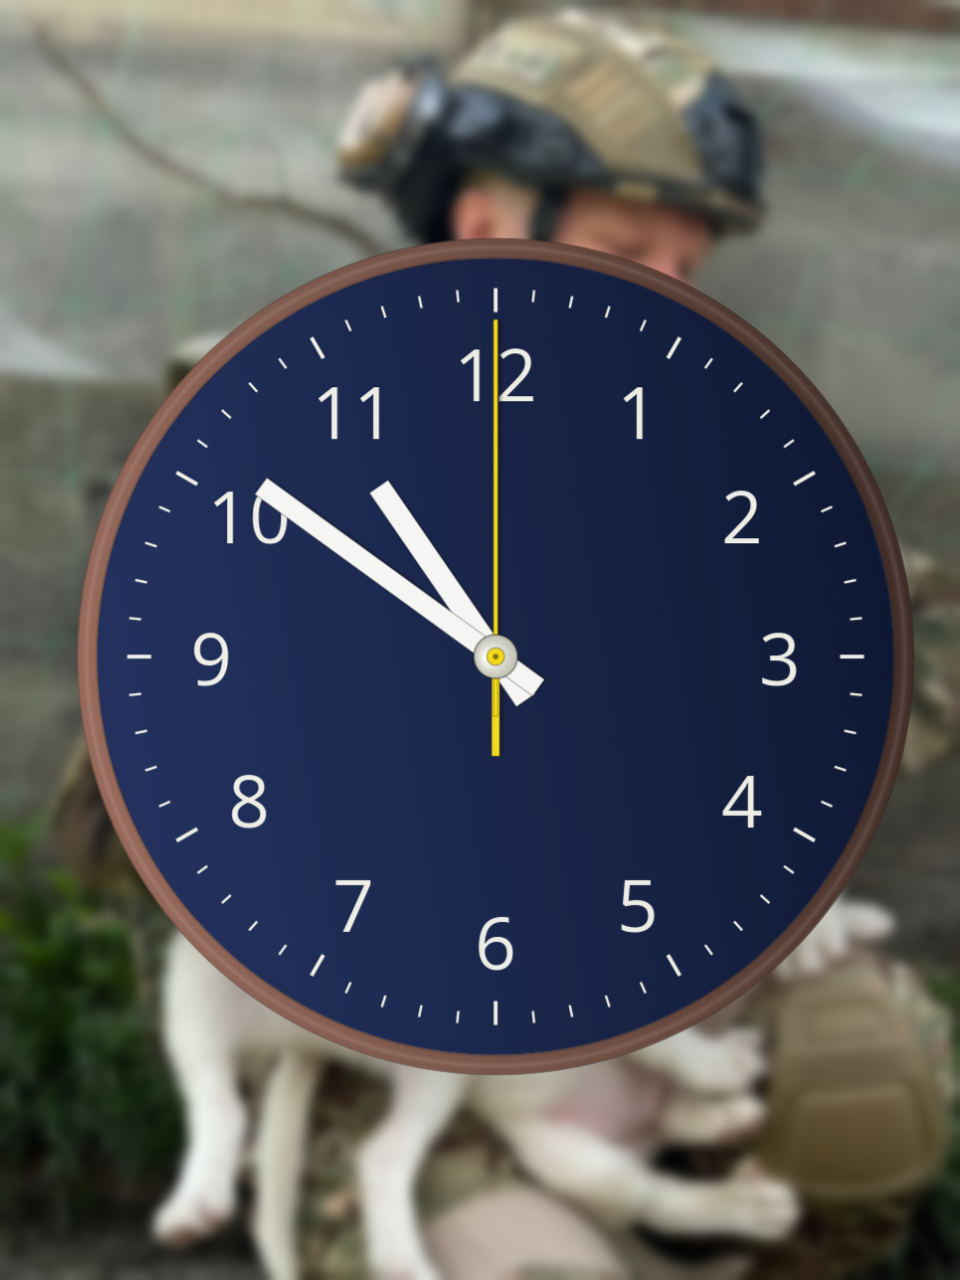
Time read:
10,51,00
